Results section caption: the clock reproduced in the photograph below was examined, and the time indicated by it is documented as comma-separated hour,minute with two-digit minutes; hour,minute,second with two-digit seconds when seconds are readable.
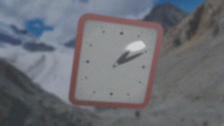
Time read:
1,10
